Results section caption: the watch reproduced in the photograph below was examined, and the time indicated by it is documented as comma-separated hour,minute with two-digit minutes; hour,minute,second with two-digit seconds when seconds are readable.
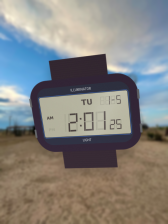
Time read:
2,01,25
